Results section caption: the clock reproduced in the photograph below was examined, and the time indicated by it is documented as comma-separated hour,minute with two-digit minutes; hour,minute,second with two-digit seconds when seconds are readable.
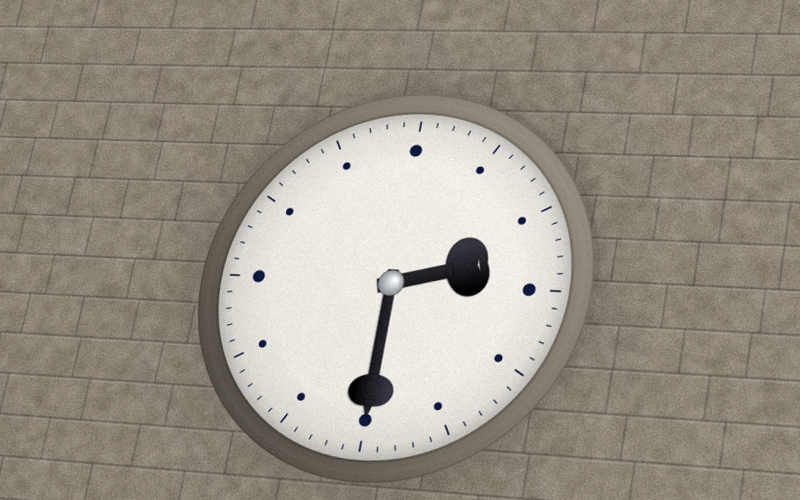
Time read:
2,30
